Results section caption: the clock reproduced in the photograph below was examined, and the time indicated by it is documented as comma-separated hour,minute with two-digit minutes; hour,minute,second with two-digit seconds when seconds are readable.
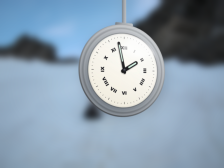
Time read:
1,58
